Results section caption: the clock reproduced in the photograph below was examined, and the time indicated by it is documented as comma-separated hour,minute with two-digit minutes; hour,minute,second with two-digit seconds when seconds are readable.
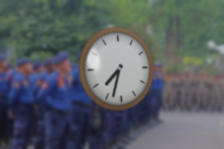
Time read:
7,33
